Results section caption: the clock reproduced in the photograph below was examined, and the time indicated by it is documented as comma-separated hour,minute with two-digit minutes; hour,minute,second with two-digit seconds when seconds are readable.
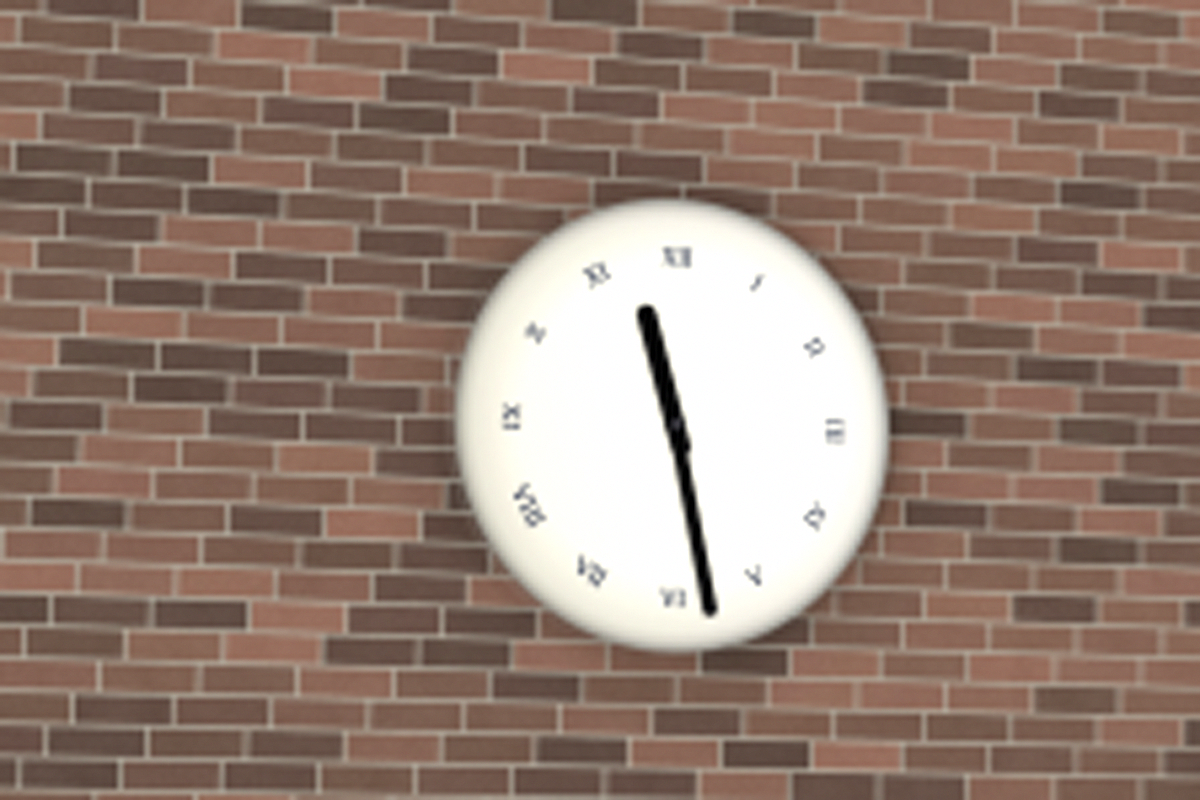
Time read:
11,28
